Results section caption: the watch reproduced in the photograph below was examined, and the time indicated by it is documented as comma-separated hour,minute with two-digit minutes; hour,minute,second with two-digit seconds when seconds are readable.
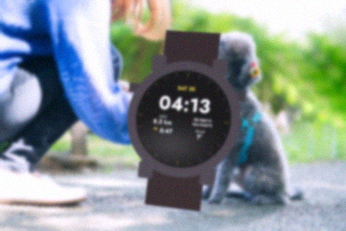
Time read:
4,13
